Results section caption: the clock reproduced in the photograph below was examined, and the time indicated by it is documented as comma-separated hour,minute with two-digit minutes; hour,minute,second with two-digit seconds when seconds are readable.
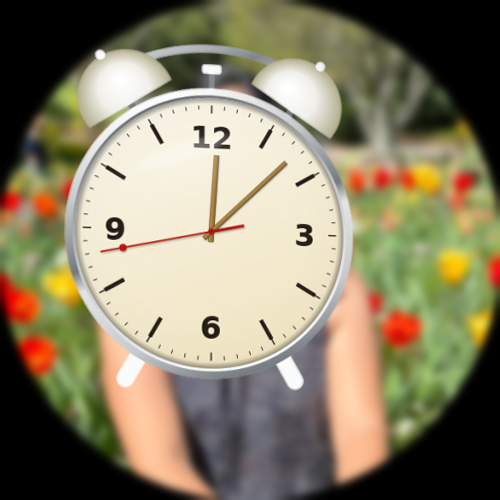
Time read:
12,07,43
